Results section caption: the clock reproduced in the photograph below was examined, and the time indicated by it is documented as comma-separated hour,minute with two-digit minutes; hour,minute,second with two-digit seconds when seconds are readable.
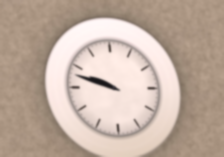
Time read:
9,48
